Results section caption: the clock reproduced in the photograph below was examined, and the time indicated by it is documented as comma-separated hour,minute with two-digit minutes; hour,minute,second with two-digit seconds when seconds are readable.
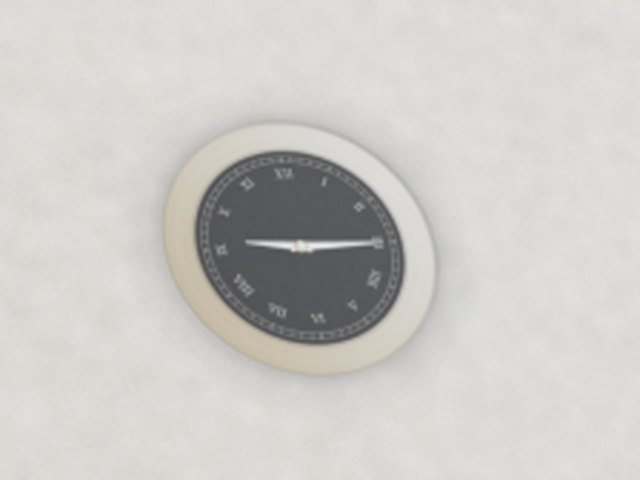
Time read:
9,15
